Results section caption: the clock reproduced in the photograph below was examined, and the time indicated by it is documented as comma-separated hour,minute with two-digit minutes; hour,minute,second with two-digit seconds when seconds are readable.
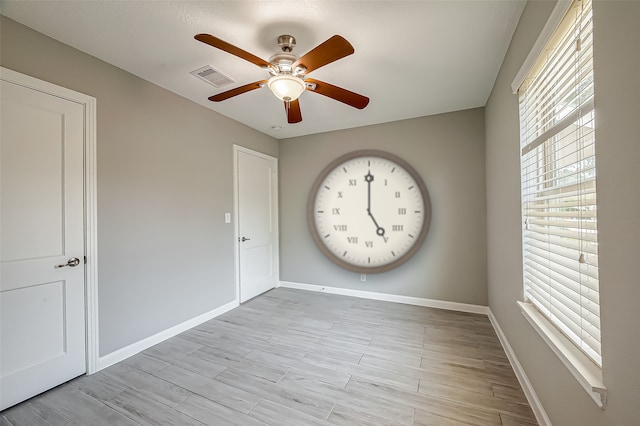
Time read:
5,00
